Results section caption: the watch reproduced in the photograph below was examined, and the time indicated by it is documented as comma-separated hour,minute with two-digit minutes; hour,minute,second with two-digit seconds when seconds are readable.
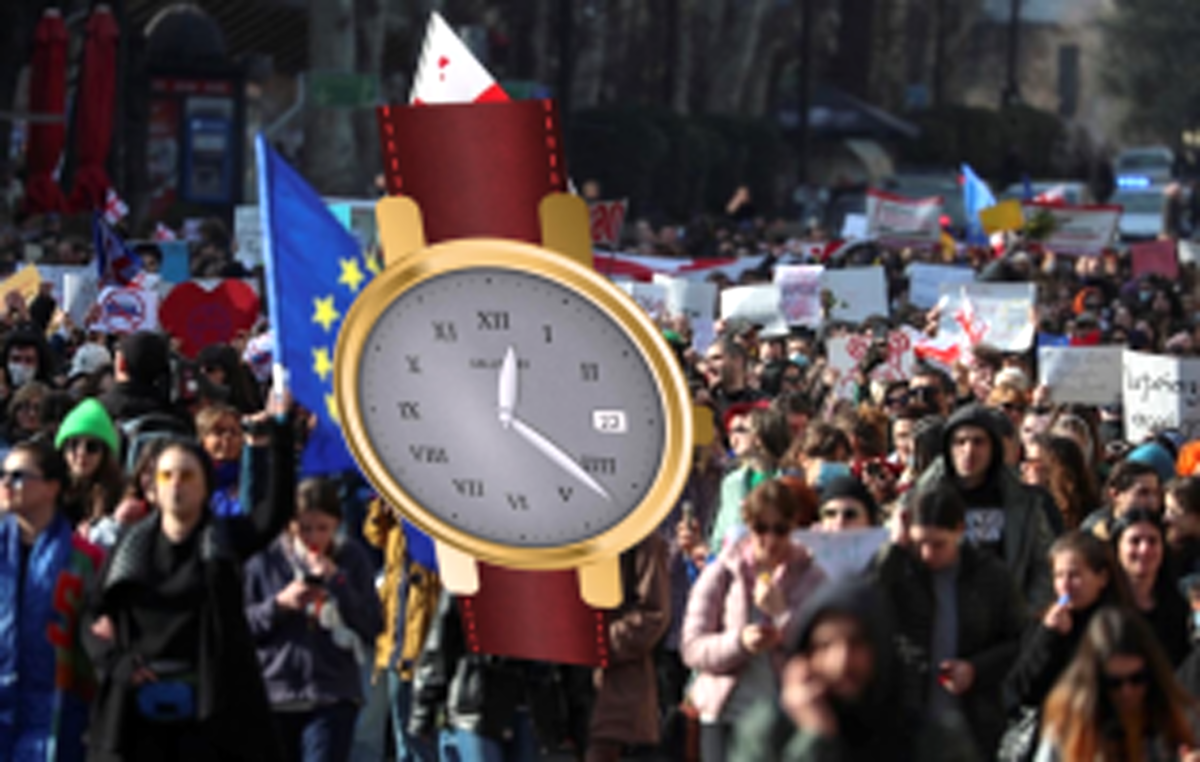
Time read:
12,22
